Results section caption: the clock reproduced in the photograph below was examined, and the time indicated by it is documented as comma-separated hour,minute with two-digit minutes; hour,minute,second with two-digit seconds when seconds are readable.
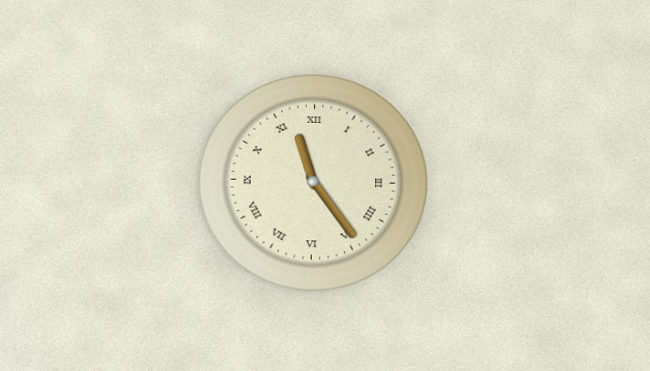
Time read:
11,24
